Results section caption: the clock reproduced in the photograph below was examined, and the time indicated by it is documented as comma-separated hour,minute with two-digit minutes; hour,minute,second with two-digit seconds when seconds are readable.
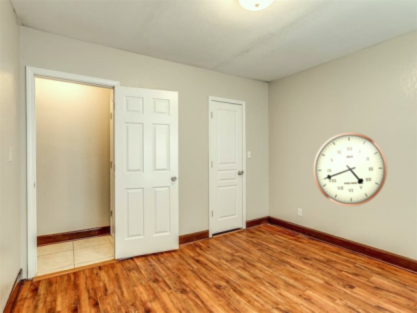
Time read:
4,42
